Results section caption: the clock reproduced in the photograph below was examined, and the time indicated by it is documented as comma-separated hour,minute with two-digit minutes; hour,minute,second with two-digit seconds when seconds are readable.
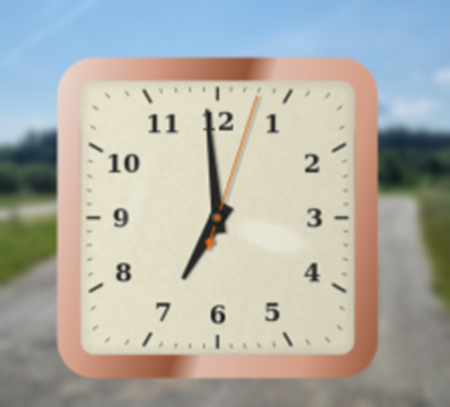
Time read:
6,59,03
